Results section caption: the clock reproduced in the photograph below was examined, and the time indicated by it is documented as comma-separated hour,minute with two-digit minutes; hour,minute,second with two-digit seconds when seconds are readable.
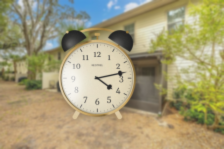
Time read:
4,13
